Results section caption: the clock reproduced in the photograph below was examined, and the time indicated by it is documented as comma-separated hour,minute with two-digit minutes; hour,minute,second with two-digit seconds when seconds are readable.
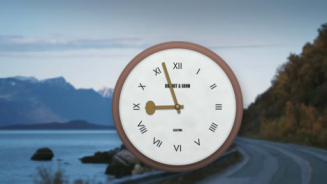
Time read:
8,57
